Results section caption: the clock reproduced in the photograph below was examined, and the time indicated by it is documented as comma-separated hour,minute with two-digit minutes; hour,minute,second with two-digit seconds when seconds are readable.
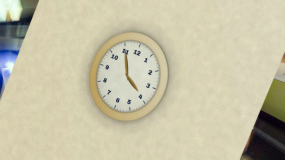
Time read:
3,55
